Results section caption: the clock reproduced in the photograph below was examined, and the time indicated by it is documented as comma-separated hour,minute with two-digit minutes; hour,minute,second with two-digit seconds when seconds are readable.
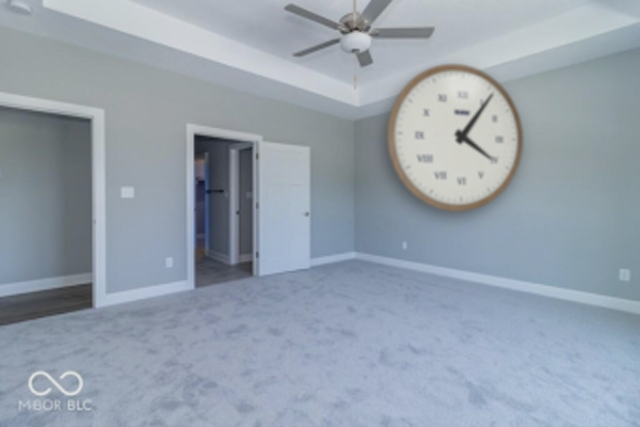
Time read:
4,06
